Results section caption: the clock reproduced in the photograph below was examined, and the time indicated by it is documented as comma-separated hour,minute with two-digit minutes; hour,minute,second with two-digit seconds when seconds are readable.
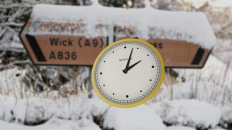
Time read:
2,03
